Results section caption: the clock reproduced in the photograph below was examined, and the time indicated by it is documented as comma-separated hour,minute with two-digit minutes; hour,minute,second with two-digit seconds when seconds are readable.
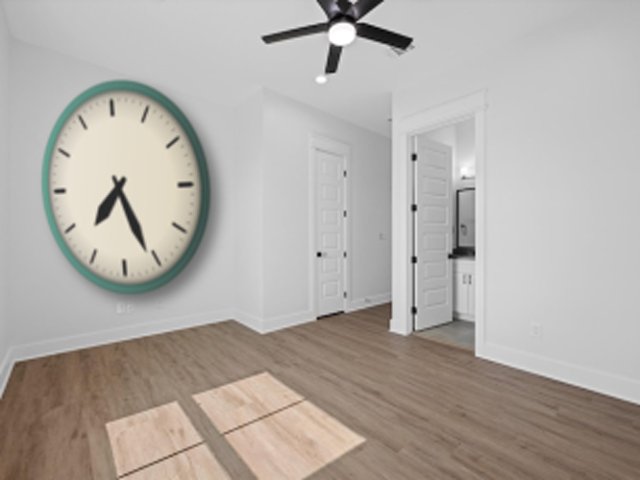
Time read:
7,26
